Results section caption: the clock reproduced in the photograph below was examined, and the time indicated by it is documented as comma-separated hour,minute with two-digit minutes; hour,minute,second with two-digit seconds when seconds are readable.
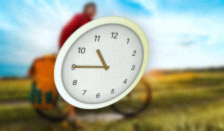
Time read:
10,45
